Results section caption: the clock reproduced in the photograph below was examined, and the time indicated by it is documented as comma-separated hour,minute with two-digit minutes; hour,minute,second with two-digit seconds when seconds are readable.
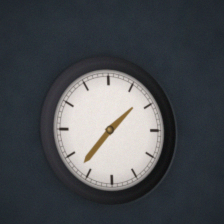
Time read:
1,37
